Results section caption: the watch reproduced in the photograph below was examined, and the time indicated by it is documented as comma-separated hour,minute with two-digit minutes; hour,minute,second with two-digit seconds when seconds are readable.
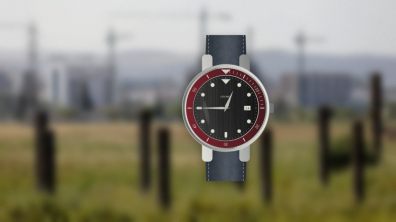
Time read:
12,45
